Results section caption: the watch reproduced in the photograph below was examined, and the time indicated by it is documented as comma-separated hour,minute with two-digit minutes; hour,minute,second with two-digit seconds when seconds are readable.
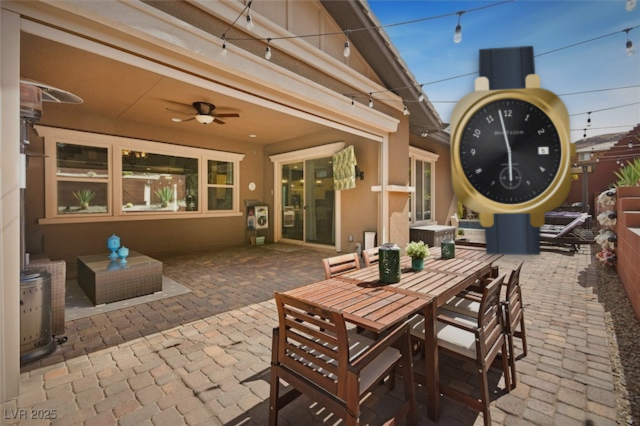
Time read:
5,58
